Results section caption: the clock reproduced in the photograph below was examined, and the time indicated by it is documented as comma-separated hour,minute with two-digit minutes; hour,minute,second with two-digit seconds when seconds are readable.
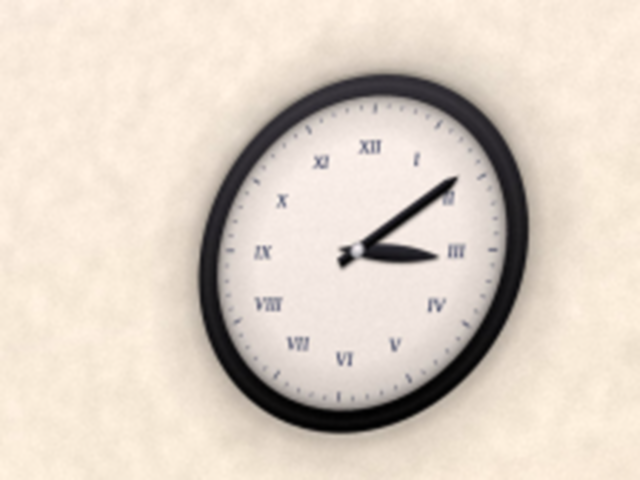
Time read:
3,09
